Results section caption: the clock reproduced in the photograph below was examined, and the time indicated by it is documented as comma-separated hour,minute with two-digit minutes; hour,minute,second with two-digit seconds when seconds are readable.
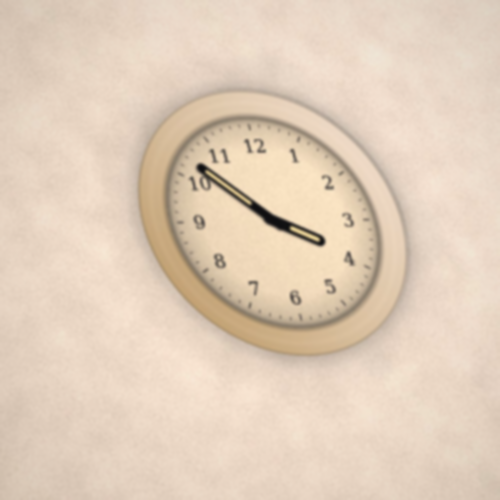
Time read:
3,52
